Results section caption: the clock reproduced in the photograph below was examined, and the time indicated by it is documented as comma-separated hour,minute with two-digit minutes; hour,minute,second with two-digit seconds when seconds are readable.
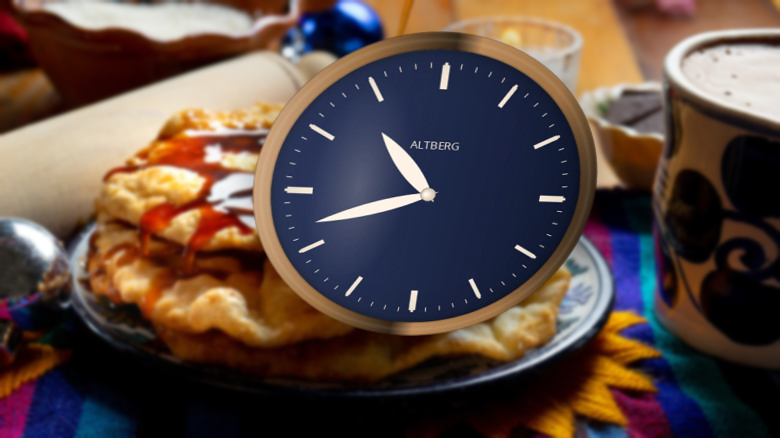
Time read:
10,42
